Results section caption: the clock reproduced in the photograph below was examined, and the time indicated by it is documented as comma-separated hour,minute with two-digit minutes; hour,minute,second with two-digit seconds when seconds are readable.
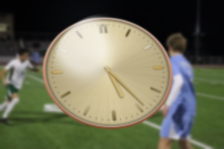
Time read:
5,24
